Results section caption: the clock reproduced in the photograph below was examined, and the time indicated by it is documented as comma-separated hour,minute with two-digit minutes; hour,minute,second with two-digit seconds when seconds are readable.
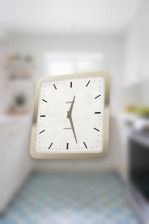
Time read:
12,27
